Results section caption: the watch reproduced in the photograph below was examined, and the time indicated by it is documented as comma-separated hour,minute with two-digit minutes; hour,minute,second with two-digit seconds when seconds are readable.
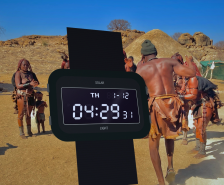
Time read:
4,29,31
